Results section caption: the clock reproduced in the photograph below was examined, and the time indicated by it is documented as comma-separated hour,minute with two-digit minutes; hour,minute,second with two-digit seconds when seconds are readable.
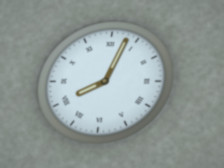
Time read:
8,03
